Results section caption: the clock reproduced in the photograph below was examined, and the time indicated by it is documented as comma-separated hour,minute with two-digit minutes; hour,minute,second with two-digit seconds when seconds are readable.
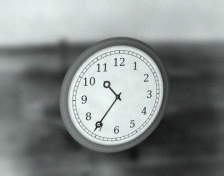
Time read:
10,36
